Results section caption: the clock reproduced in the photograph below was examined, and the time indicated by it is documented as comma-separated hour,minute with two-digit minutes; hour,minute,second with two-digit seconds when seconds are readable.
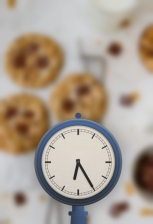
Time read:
6,25
